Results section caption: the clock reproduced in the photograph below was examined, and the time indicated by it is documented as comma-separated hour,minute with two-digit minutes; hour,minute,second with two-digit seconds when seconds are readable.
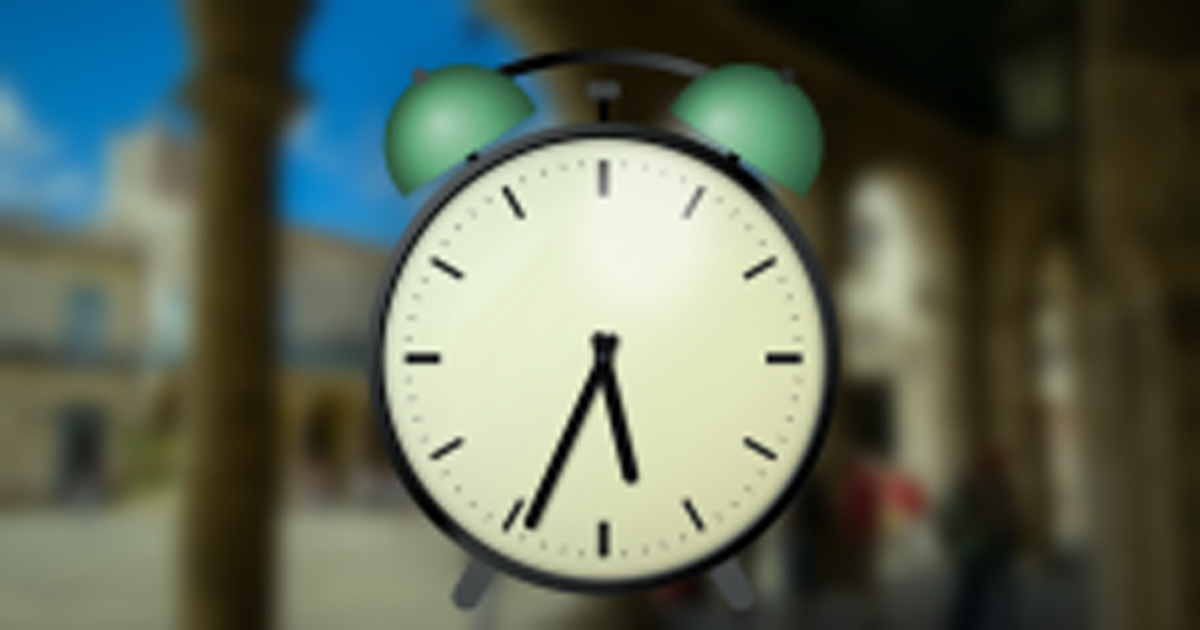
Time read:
5,34
